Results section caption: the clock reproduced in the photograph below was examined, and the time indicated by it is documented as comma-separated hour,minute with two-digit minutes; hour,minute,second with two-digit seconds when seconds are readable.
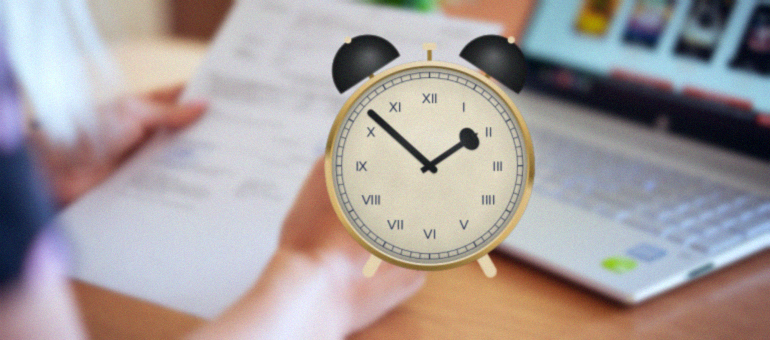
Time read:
1,52
